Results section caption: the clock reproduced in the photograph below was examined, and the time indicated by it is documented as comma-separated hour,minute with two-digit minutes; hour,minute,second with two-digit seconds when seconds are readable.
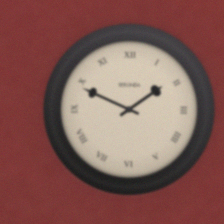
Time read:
1,49
